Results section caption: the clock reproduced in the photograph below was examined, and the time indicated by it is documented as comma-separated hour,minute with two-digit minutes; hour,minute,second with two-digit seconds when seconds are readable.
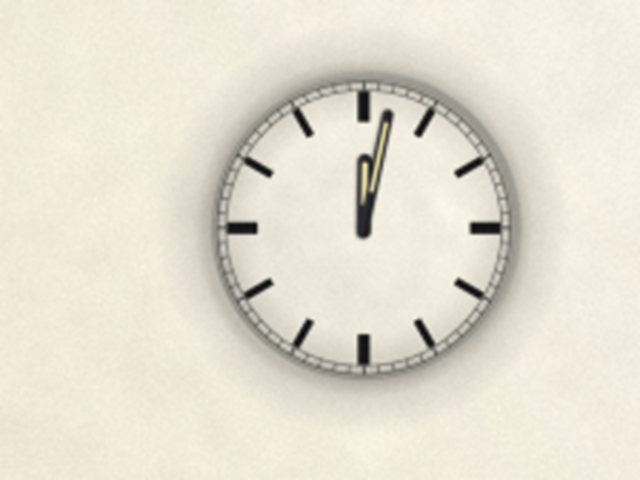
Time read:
12,02
